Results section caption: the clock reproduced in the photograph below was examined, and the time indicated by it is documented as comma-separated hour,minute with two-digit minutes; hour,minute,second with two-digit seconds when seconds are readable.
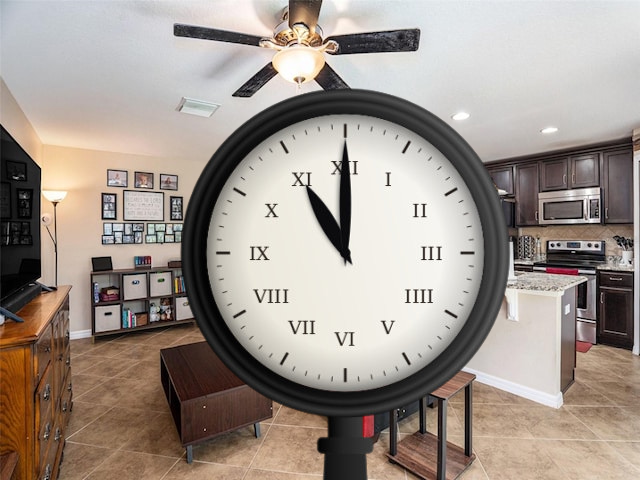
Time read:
11,00
